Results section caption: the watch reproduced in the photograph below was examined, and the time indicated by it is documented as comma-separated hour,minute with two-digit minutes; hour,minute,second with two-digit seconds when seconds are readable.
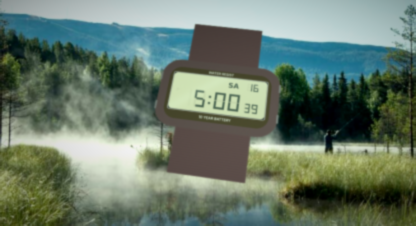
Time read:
5,00
